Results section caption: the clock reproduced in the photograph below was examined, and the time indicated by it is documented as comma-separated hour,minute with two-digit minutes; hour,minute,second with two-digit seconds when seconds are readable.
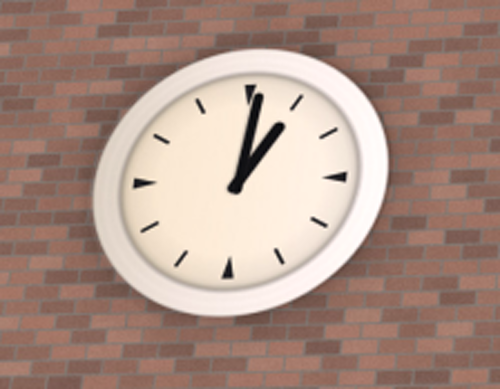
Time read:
1,01
